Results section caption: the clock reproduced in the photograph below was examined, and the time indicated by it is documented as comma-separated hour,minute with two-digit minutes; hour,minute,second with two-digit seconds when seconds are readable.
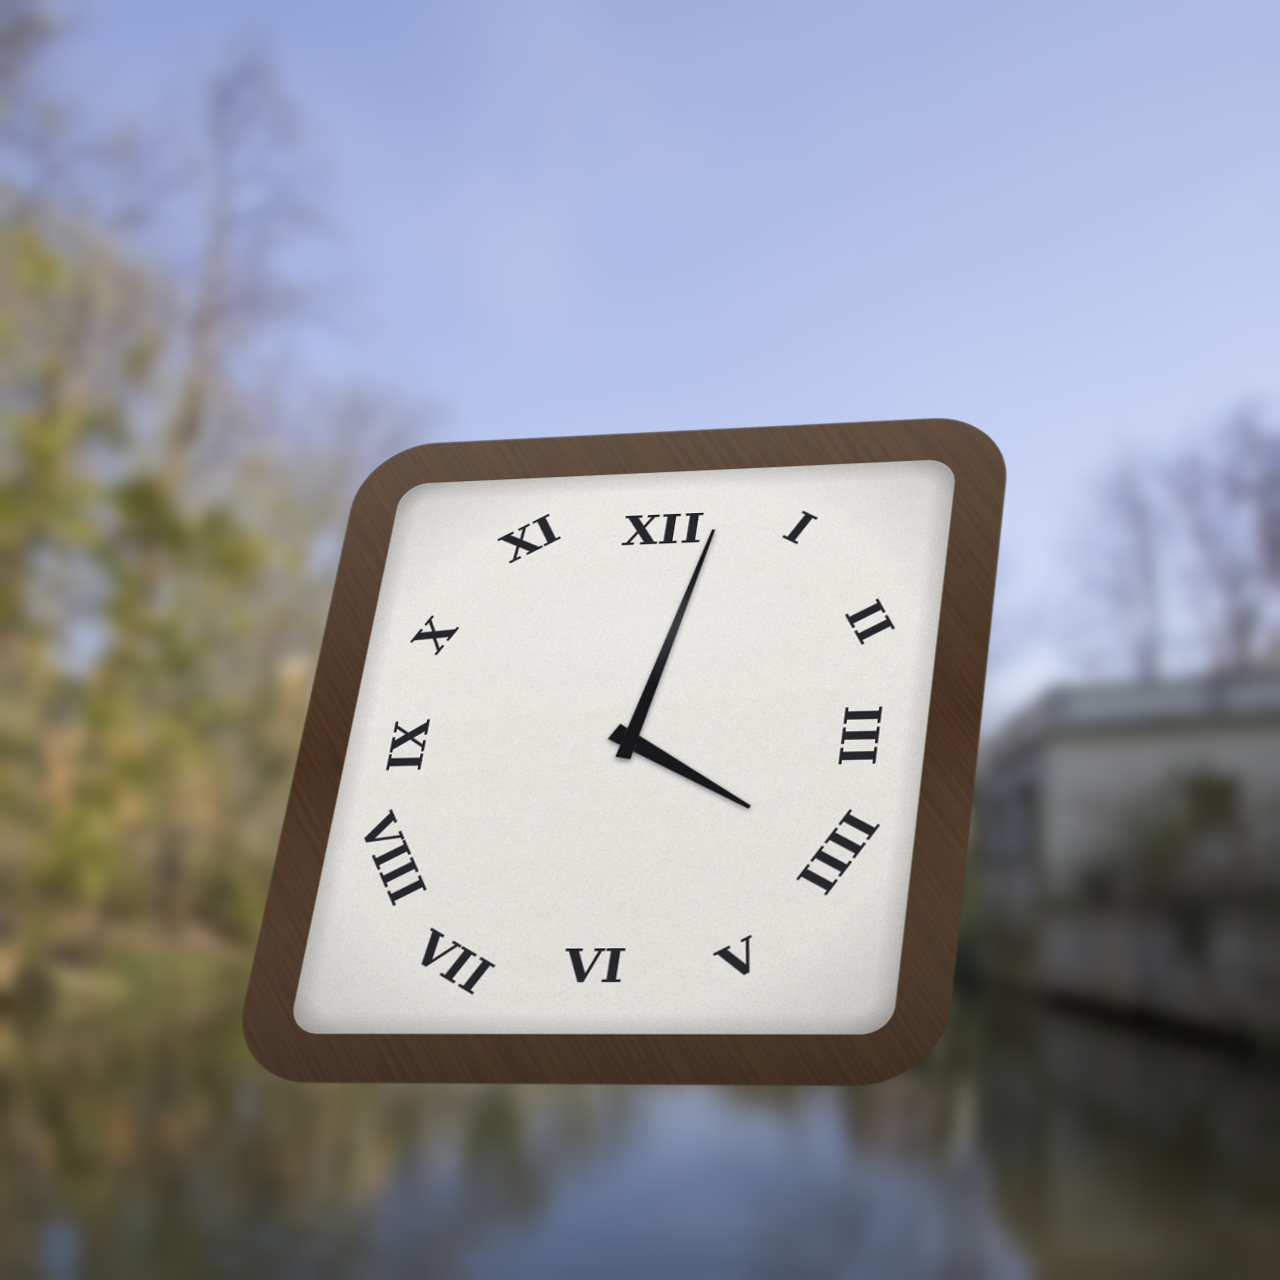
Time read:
4,02
